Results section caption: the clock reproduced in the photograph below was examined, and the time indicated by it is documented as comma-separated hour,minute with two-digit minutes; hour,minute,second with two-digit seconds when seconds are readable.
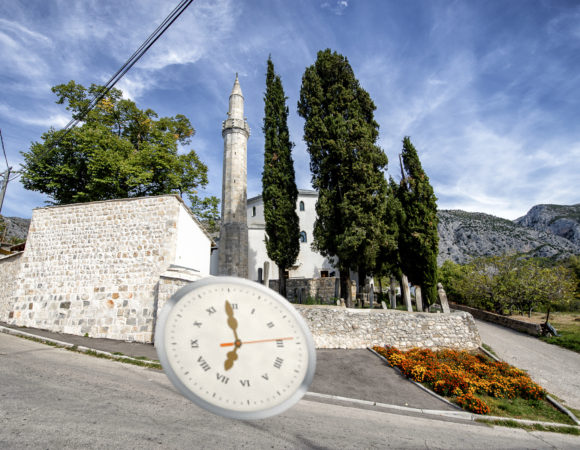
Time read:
6,59,14
